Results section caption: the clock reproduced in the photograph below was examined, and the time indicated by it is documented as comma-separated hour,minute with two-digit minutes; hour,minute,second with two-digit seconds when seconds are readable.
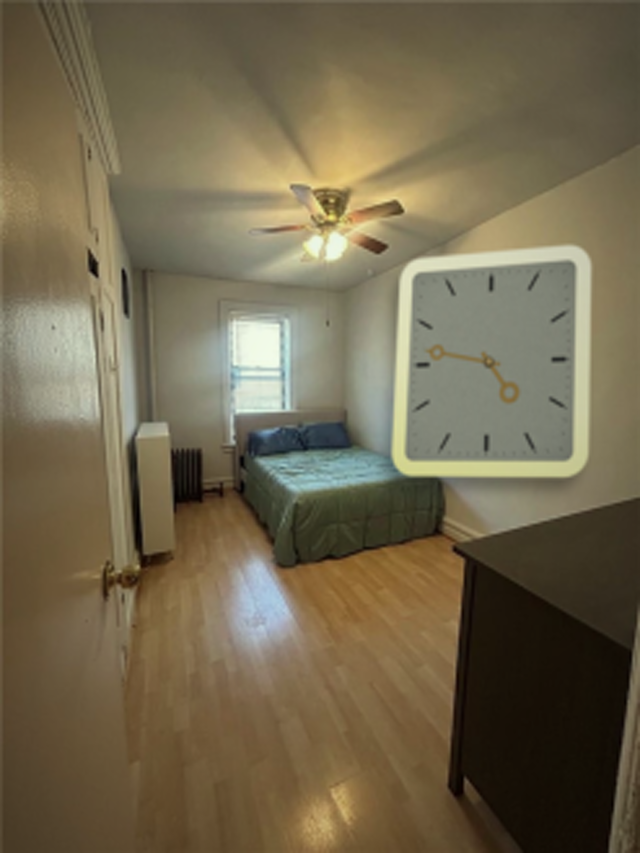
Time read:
4,47
